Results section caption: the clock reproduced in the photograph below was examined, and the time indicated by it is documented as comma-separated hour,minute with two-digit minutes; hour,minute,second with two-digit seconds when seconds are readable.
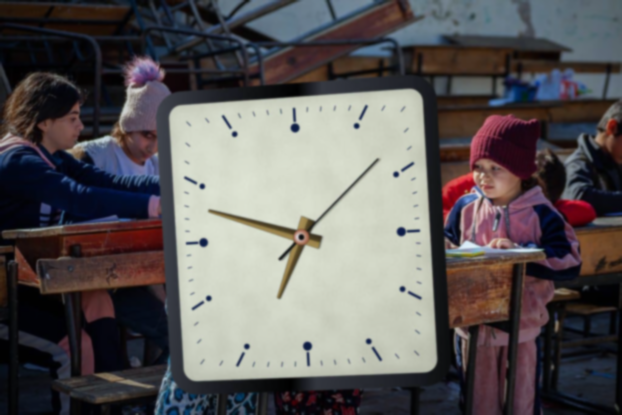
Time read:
6,48,08
